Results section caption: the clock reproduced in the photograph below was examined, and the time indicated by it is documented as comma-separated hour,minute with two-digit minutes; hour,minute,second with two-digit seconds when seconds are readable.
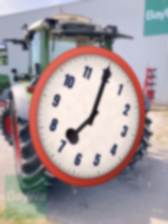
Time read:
7,00
